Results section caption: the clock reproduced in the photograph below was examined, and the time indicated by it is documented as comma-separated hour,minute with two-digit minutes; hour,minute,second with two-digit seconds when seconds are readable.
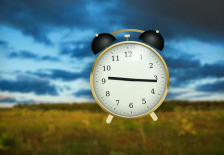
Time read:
9,16
